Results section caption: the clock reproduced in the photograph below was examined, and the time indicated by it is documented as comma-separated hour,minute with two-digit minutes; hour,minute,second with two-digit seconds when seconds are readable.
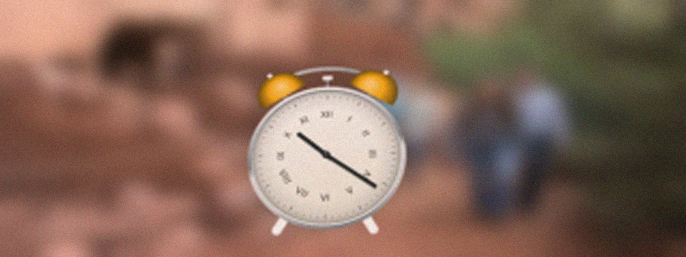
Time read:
10,21
